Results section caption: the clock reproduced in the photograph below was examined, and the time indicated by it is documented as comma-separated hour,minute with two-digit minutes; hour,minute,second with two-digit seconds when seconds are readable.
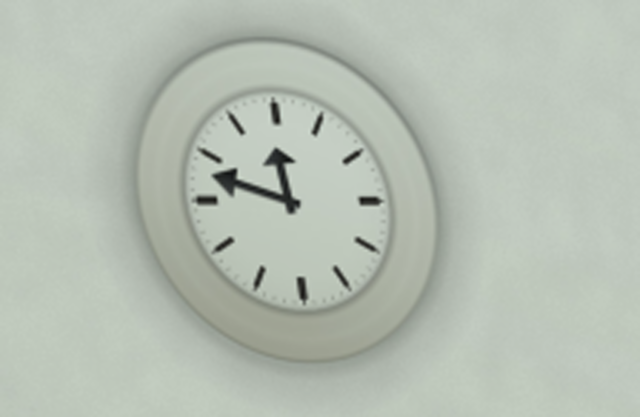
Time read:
11,48
